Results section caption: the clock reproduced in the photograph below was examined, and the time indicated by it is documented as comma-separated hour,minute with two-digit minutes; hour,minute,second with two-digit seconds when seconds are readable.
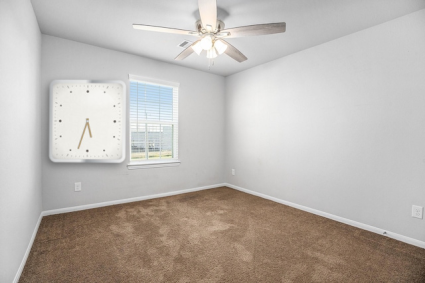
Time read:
5,33
